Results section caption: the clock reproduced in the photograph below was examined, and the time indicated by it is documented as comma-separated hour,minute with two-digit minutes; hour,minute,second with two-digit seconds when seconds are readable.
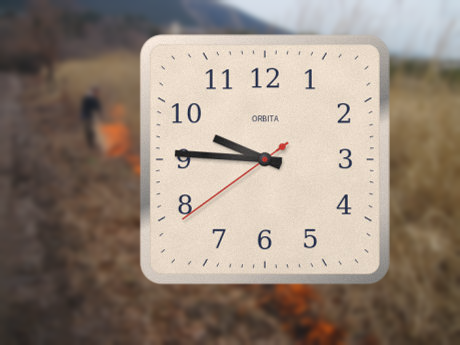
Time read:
9,45,39
